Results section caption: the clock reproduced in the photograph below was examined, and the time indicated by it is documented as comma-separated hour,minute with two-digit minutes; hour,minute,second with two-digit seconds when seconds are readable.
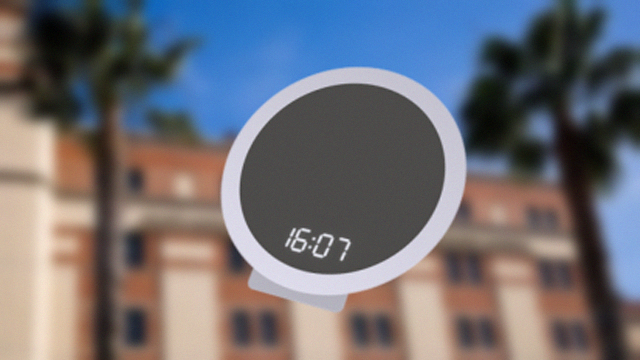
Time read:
16,07
